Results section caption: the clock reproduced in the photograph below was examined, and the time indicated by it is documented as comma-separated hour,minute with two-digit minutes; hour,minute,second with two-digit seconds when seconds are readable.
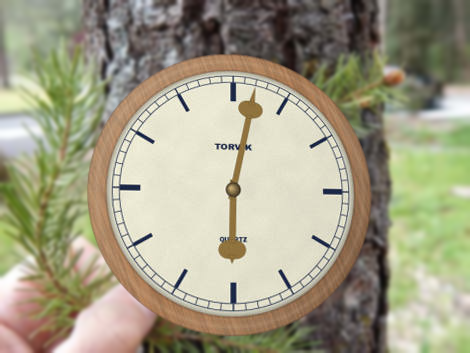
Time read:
6,02
